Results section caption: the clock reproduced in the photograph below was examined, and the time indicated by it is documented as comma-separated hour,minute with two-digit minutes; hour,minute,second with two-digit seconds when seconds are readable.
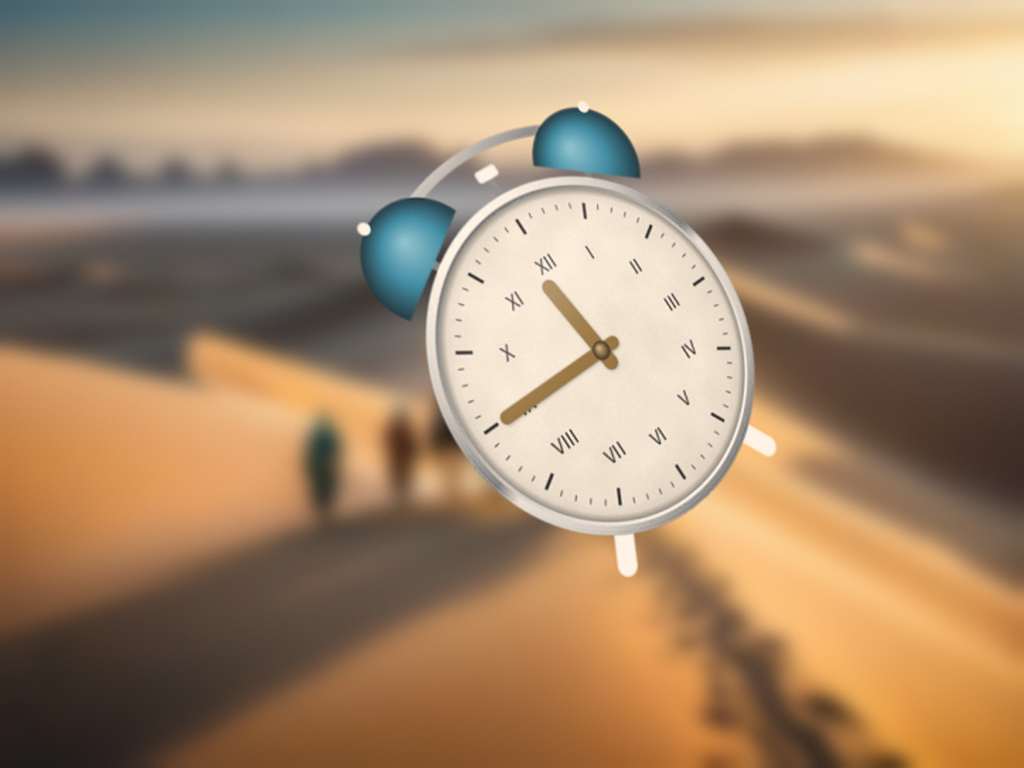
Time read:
11,45
